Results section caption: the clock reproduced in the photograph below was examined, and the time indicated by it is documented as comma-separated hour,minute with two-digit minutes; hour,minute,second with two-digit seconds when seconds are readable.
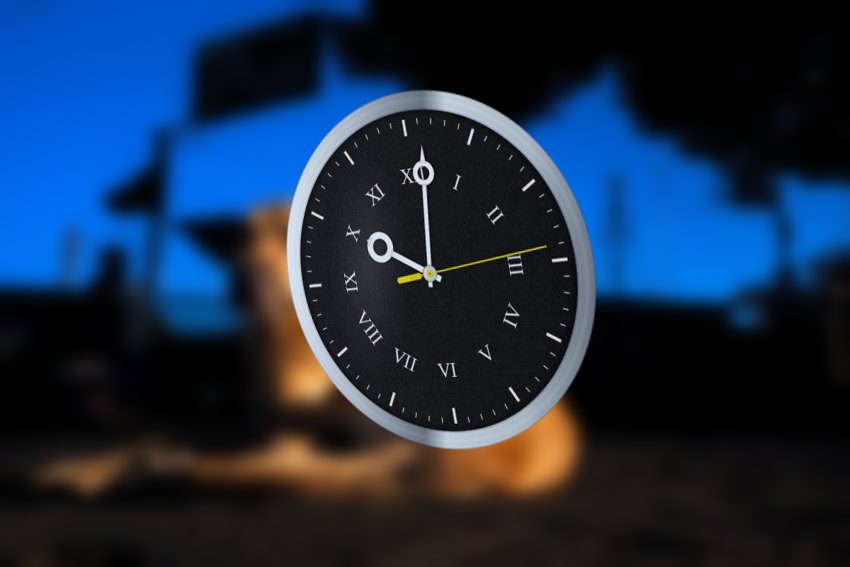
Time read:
10,01,14
